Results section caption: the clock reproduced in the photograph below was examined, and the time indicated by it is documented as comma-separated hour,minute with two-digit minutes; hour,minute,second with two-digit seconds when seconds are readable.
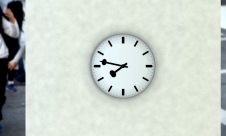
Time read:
7,47
